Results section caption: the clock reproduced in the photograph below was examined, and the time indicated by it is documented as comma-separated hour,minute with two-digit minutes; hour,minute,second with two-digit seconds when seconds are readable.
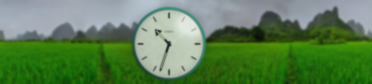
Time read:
10,33
